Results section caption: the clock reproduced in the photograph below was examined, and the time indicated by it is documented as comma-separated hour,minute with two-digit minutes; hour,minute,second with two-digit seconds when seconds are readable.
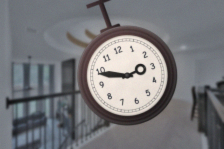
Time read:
2,49
